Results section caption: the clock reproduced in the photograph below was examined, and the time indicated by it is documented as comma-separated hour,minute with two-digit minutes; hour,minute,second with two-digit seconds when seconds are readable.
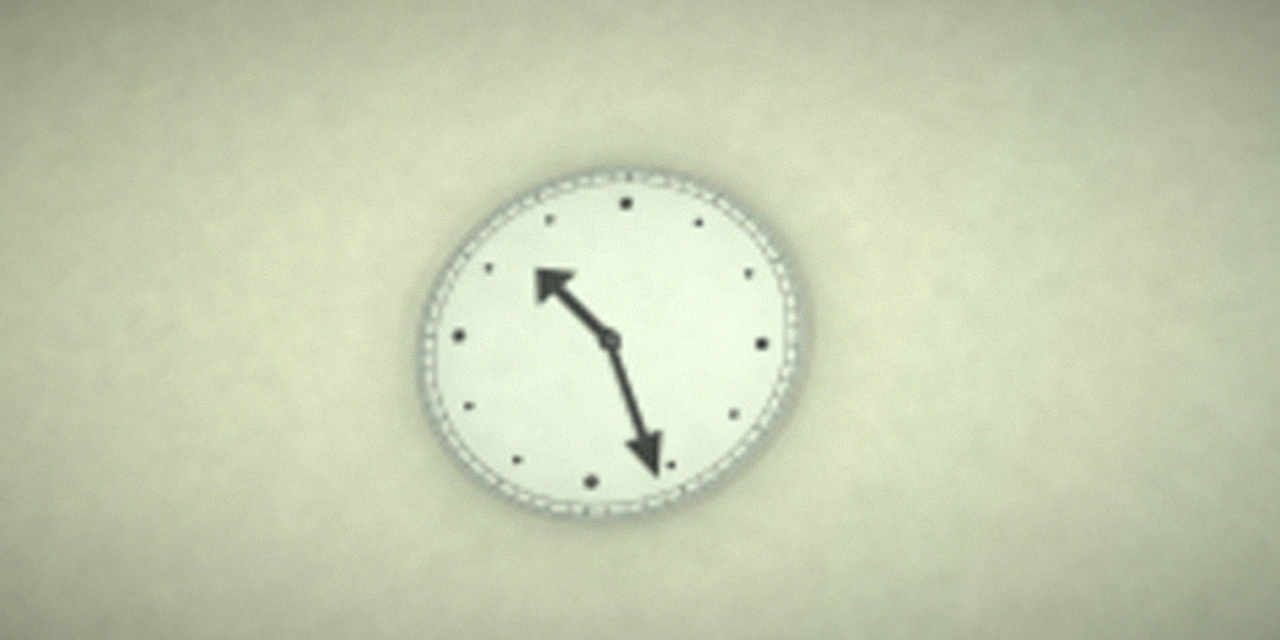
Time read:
10,26
